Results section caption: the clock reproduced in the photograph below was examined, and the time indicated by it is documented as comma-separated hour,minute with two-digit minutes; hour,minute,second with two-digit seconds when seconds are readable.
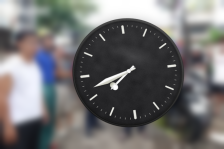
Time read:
7,42
